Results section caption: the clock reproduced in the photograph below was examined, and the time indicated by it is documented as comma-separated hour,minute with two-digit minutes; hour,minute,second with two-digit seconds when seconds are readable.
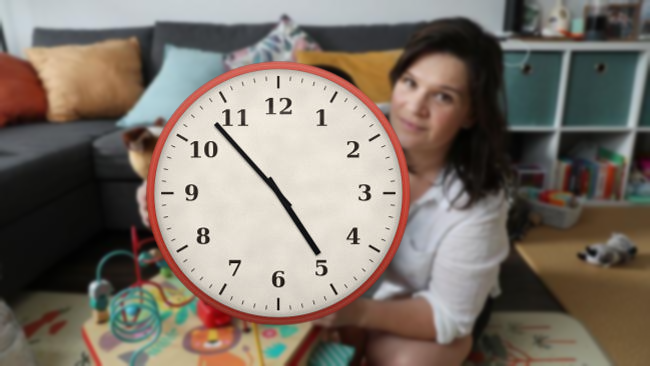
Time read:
4,53
